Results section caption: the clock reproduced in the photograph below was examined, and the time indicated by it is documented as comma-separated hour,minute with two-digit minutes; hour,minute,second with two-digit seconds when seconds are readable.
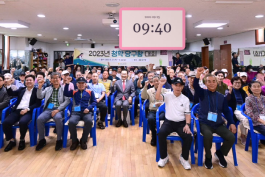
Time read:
9,40
